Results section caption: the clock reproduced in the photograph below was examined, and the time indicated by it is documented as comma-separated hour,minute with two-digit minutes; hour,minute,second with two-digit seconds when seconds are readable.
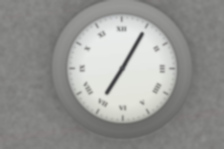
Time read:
7,05
